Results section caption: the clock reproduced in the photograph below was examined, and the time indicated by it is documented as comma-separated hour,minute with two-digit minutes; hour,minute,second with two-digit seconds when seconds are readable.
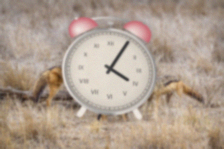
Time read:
4,05
